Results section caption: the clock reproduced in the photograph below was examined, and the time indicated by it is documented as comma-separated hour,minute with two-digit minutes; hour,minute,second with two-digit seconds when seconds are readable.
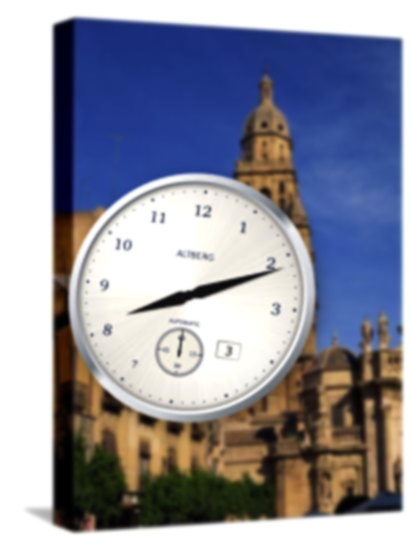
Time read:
8,11
